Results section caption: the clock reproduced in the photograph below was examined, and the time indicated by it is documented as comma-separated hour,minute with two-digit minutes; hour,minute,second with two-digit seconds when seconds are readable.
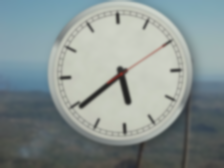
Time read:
5,39,10
